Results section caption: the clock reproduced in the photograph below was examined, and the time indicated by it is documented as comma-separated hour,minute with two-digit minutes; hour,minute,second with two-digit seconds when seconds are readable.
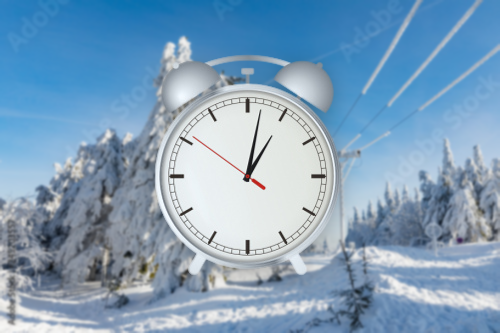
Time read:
1,01,51
